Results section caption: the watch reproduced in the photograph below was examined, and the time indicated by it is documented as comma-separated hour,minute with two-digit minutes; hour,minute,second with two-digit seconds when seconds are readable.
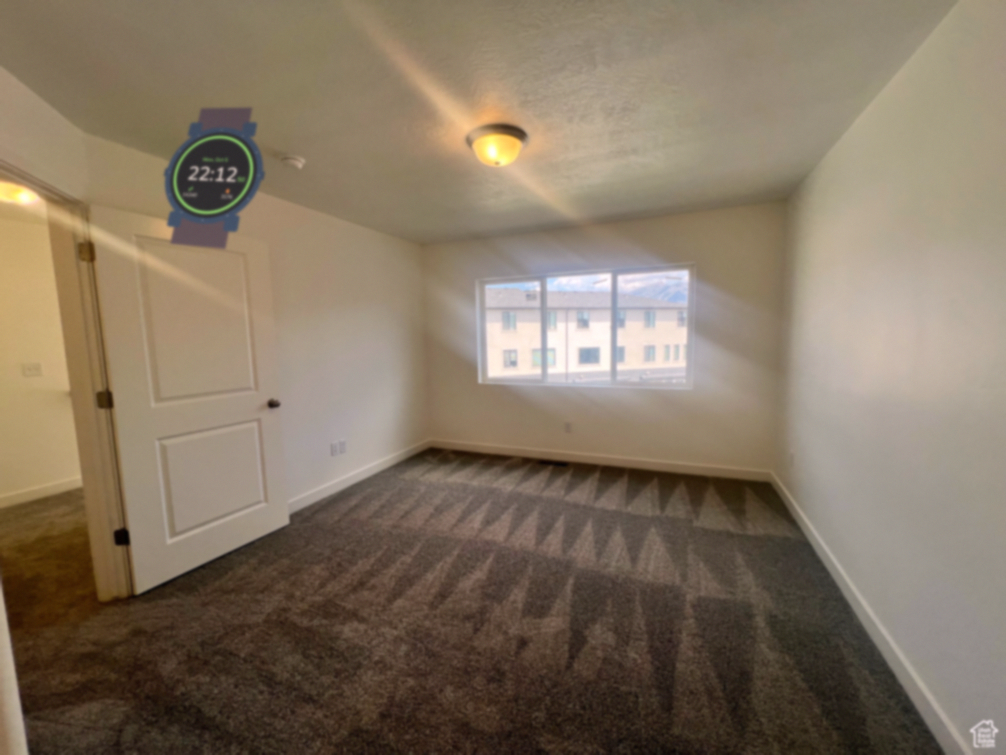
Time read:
22,12
